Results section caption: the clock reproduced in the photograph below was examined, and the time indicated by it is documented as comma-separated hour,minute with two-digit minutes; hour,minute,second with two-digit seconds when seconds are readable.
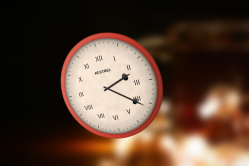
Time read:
2,21
